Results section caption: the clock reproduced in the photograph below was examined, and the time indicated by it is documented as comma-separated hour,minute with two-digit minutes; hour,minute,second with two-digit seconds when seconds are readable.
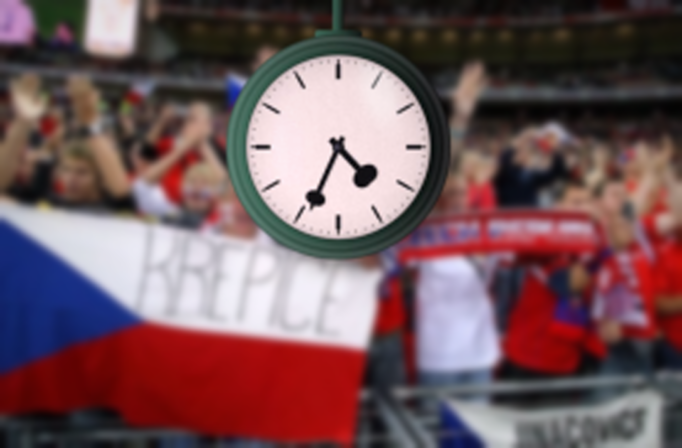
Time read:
4,34
